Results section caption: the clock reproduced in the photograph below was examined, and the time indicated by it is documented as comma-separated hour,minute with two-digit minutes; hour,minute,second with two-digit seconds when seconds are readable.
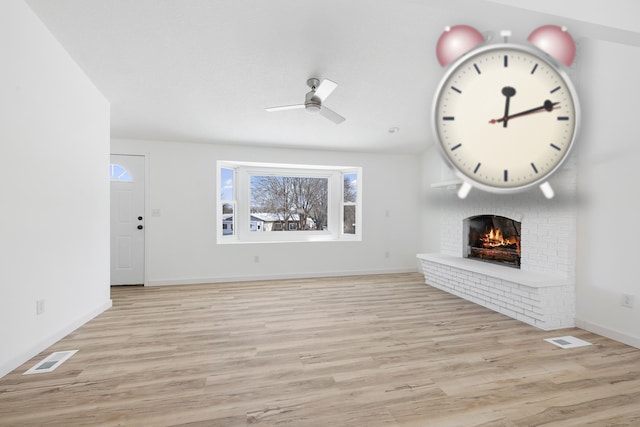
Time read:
12,12,13
